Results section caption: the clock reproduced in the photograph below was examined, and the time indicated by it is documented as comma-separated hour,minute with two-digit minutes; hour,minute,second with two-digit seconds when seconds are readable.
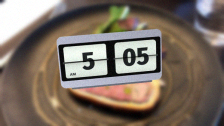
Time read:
5,05
